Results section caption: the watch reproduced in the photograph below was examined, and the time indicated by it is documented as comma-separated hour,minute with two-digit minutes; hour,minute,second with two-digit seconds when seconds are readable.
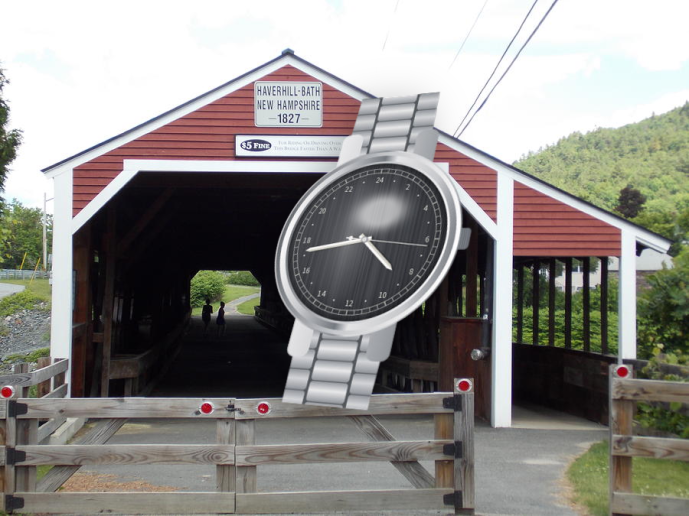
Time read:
8,43,16
